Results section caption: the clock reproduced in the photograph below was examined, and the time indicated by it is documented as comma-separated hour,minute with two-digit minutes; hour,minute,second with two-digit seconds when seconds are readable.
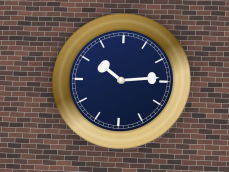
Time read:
10,14
